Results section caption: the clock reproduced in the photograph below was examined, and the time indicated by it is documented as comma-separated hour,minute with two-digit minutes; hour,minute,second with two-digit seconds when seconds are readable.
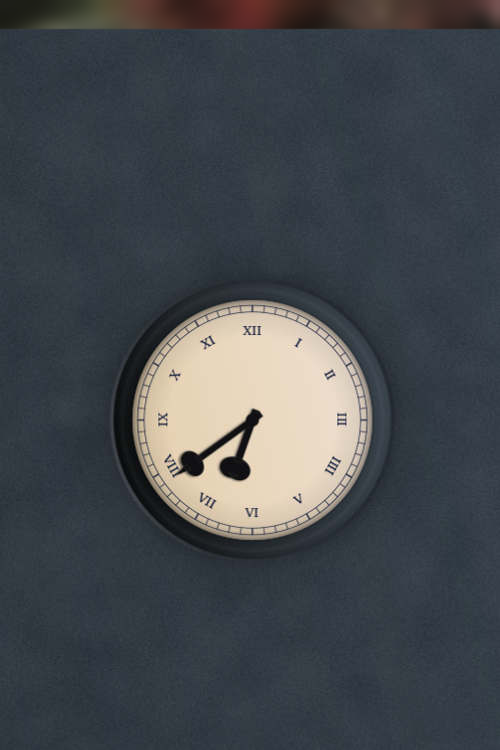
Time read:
6,39
